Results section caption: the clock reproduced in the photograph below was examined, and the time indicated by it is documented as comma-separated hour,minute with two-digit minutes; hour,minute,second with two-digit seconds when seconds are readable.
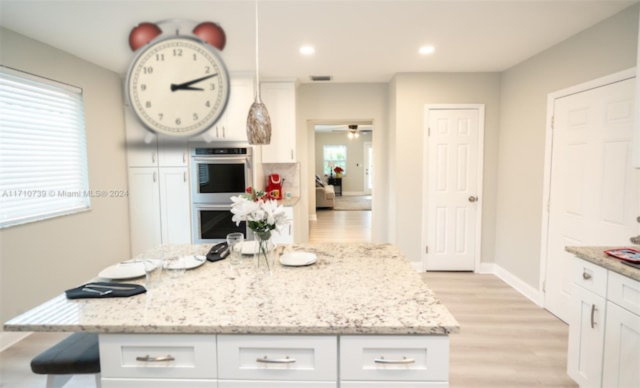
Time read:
3,12
